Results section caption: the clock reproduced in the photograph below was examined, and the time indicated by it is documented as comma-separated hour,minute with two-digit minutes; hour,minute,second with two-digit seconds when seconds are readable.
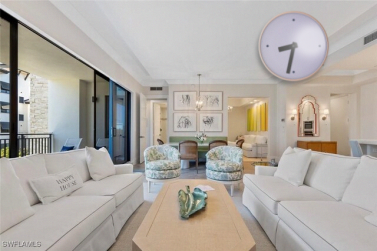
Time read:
8,32
